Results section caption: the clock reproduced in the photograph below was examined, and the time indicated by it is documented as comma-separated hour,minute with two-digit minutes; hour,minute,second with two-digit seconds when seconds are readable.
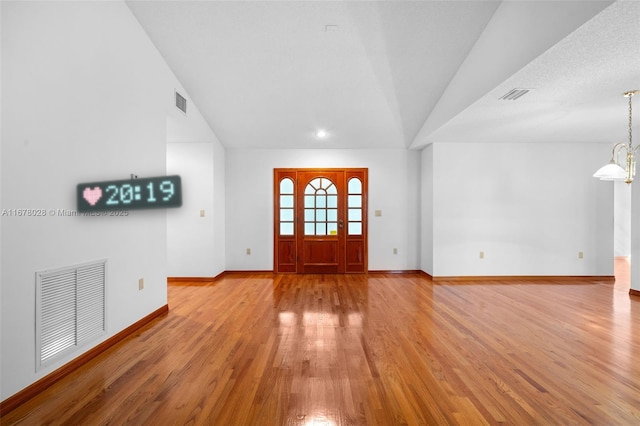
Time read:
20,19
